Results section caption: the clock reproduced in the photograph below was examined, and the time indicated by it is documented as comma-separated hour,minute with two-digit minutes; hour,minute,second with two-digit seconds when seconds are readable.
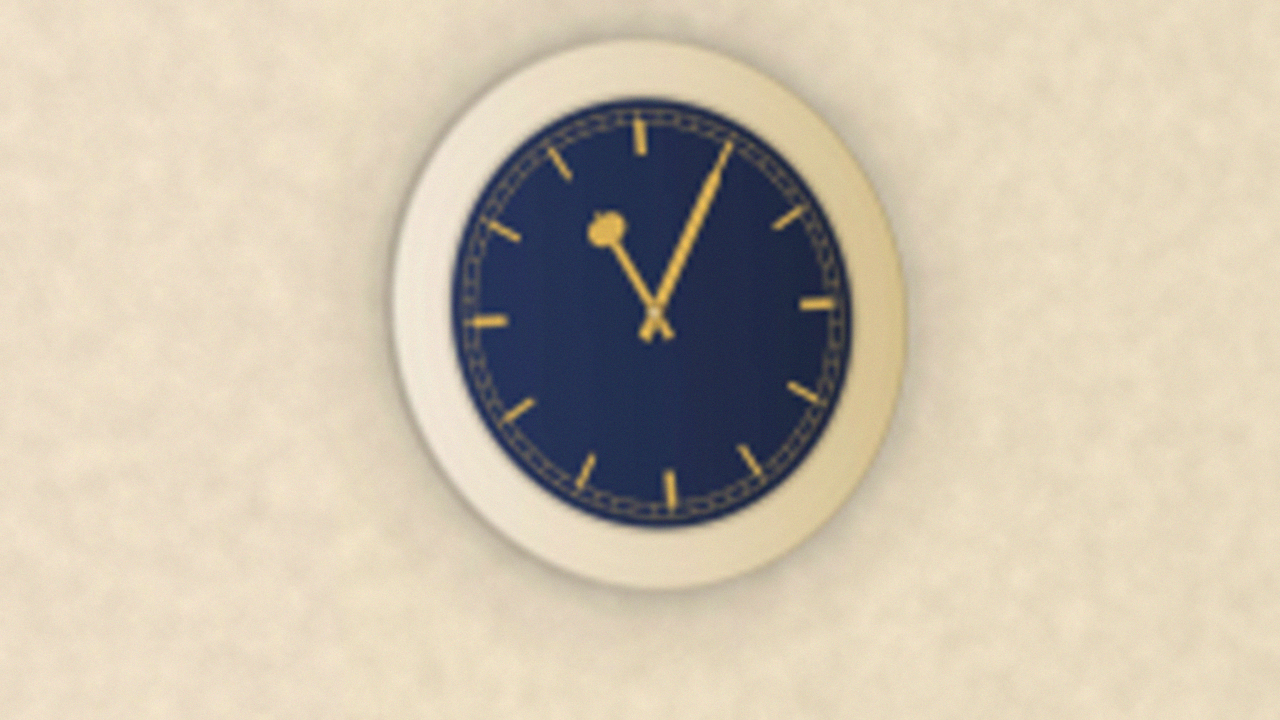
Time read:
11,05
